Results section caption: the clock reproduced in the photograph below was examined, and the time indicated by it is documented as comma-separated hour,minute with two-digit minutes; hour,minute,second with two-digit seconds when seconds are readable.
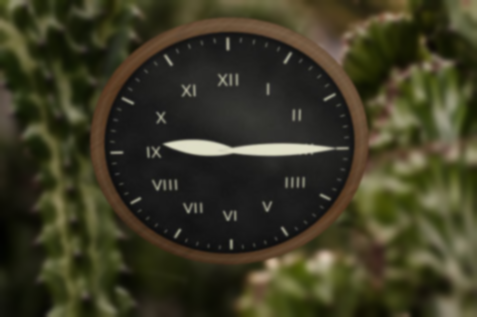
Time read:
9,15
